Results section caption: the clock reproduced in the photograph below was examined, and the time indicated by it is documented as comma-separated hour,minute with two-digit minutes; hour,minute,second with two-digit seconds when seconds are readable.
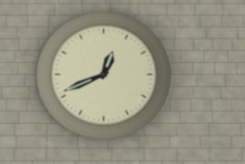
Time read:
12,41
